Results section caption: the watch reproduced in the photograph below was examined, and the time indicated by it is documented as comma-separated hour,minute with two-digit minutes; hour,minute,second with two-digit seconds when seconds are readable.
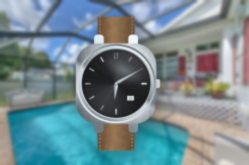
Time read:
6,10
